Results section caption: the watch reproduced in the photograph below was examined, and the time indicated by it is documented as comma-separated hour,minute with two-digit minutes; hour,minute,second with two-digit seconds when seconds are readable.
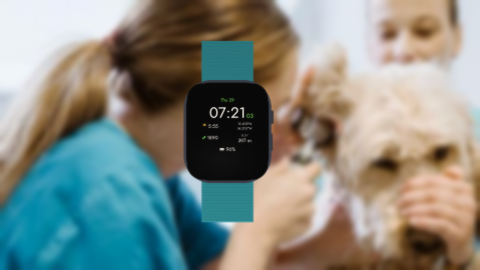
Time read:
7,21
